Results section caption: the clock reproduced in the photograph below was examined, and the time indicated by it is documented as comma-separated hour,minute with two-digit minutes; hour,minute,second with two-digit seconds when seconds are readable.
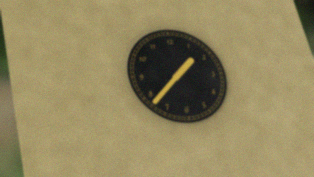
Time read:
1,38
